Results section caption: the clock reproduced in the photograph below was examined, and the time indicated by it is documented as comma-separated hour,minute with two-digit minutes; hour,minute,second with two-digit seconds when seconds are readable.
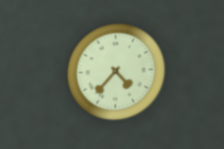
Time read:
4,37
